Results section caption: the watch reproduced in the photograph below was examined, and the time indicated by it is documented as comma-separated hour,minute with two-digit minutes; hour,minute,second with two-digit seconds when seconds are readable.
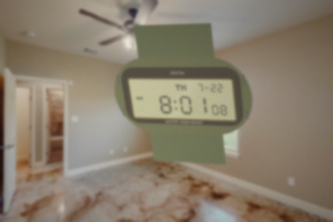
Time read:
8,01
